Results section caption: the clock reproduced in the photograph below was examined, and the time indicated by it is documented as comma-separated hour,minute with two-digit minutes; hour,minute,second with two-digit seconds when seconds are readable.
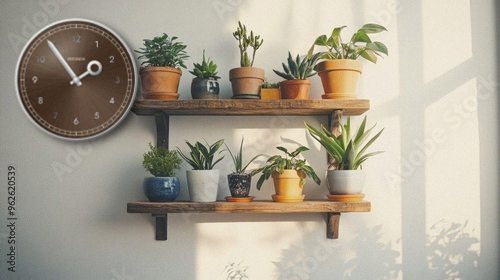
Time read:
1,54
